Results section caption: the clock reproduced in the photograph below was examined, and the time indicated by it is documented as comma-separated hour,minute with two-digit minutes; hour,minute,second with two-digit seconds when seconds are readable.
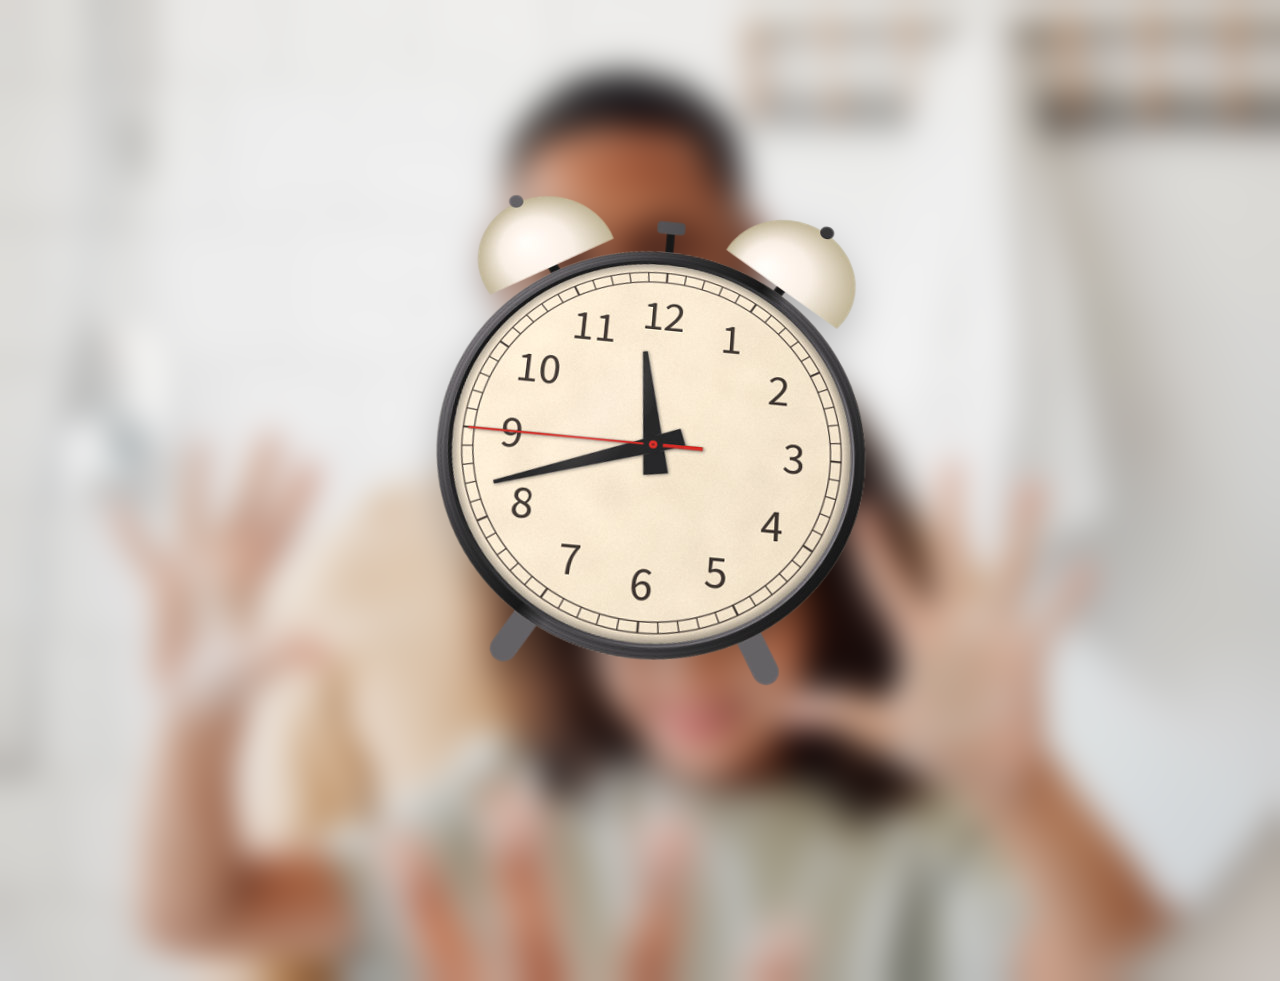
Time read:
11,41,45
